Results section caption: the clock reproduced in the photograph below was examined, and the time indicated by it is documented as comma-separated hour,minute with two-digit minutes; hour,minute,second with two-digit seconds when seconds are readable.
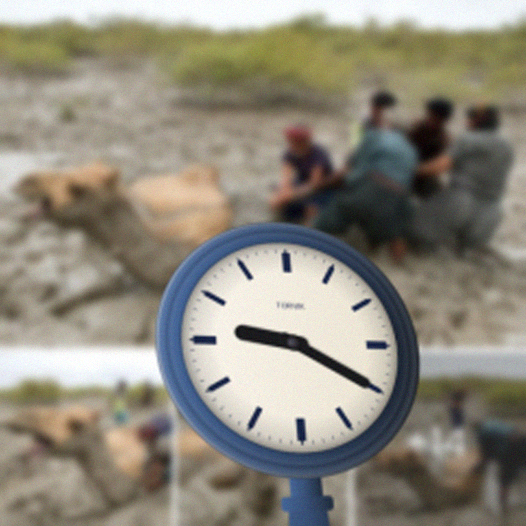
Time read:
9,20
